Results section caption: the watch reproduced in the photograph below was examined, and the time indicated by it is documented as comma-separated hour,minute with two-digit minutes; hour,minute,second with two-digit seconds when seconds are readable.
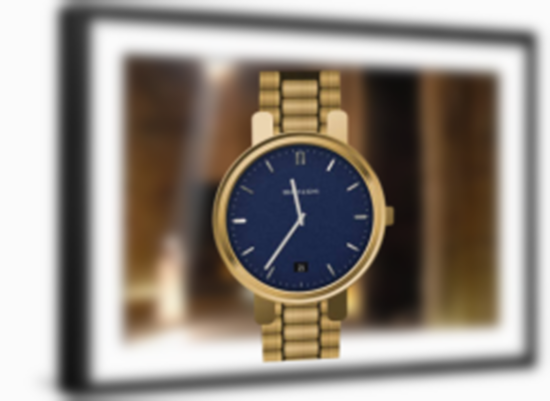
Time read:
11,36
